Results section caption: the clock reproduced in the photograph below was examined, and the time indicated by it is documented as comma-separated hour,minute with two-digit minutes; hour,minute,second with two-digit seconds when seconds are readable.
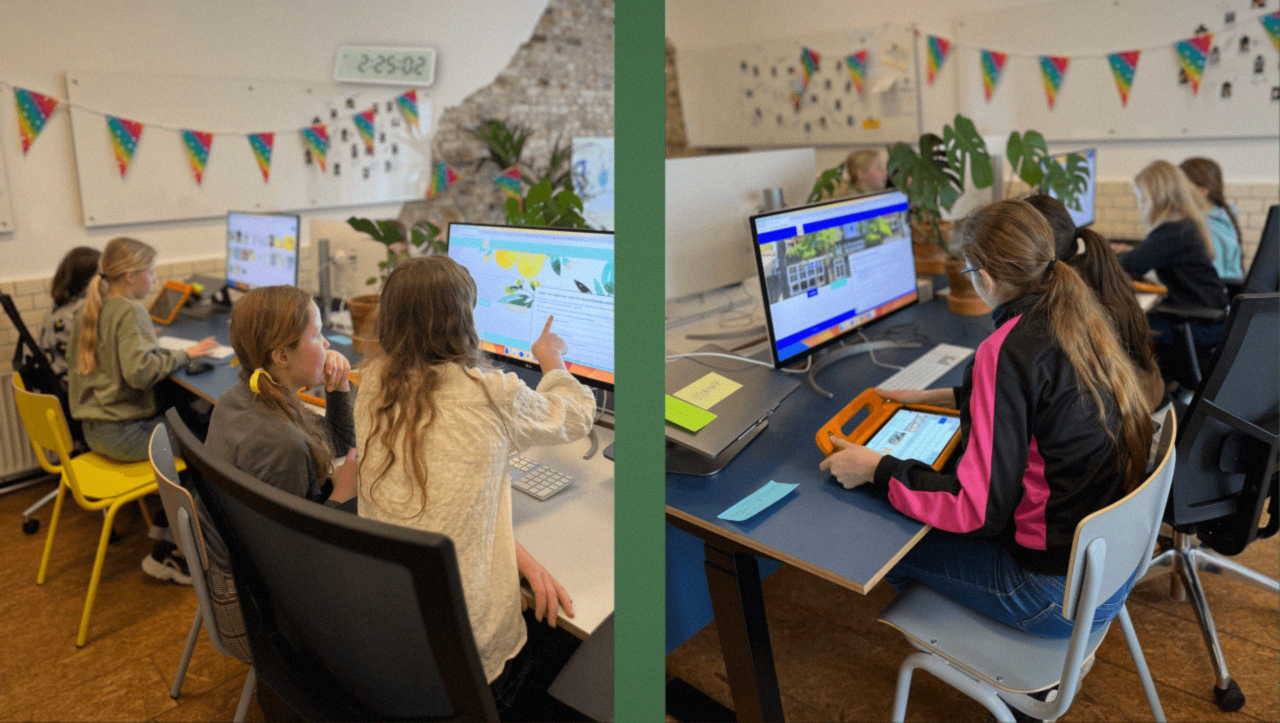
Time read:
2,25,02
